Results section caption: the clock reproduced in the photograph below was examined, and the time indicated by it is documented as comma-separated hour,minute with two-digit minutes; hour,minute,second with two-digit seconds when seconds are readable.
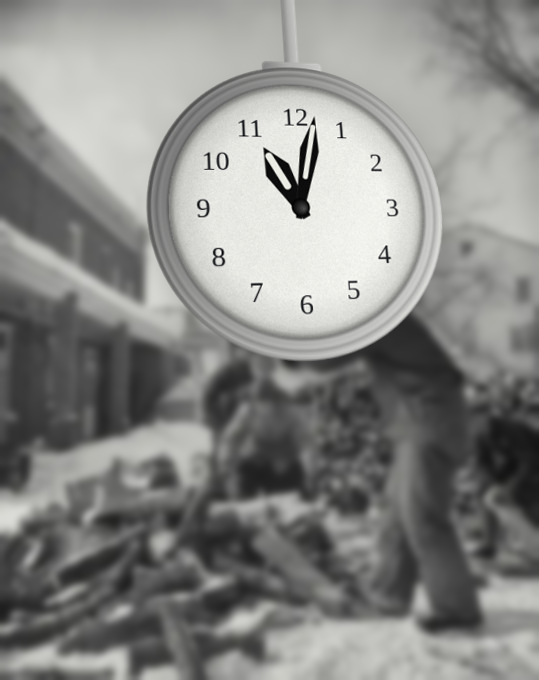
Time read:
11,02
